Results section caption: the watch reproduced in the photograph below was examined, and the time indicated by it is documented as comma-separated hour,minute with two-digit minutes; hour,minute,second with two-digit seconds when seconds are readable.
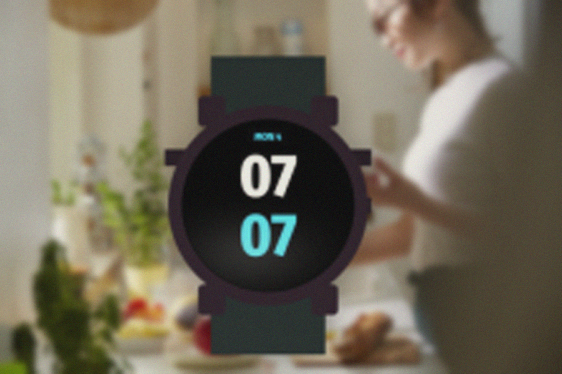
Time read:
7,07
